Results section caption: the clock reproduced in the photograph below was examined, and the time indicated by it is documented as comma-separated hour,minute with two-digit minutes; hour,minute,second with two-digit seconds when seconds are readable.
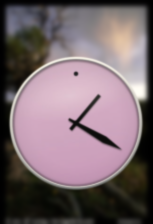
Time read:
1,20
